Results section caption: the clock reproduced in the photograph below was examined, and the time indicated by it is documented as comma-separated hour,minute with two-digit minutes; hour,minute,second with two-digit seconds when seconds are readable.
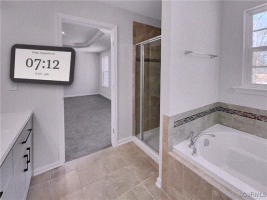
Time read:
7,12
